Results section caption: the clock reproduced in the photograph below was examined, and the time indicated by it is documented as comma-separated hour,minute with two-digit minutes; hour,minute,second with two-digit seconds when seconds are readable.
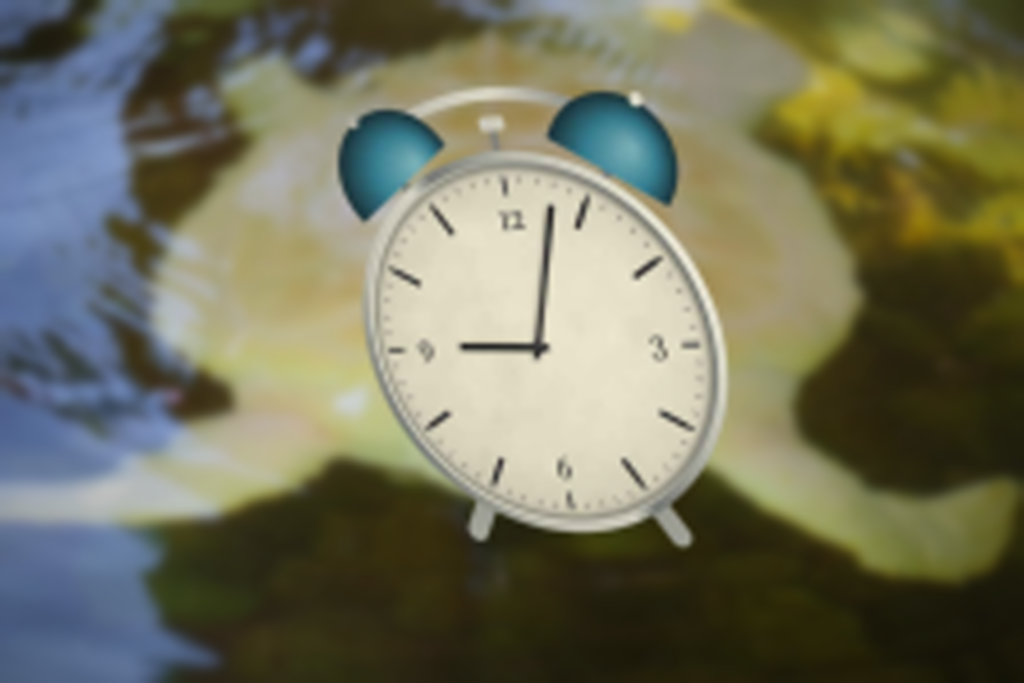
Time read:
9,03
